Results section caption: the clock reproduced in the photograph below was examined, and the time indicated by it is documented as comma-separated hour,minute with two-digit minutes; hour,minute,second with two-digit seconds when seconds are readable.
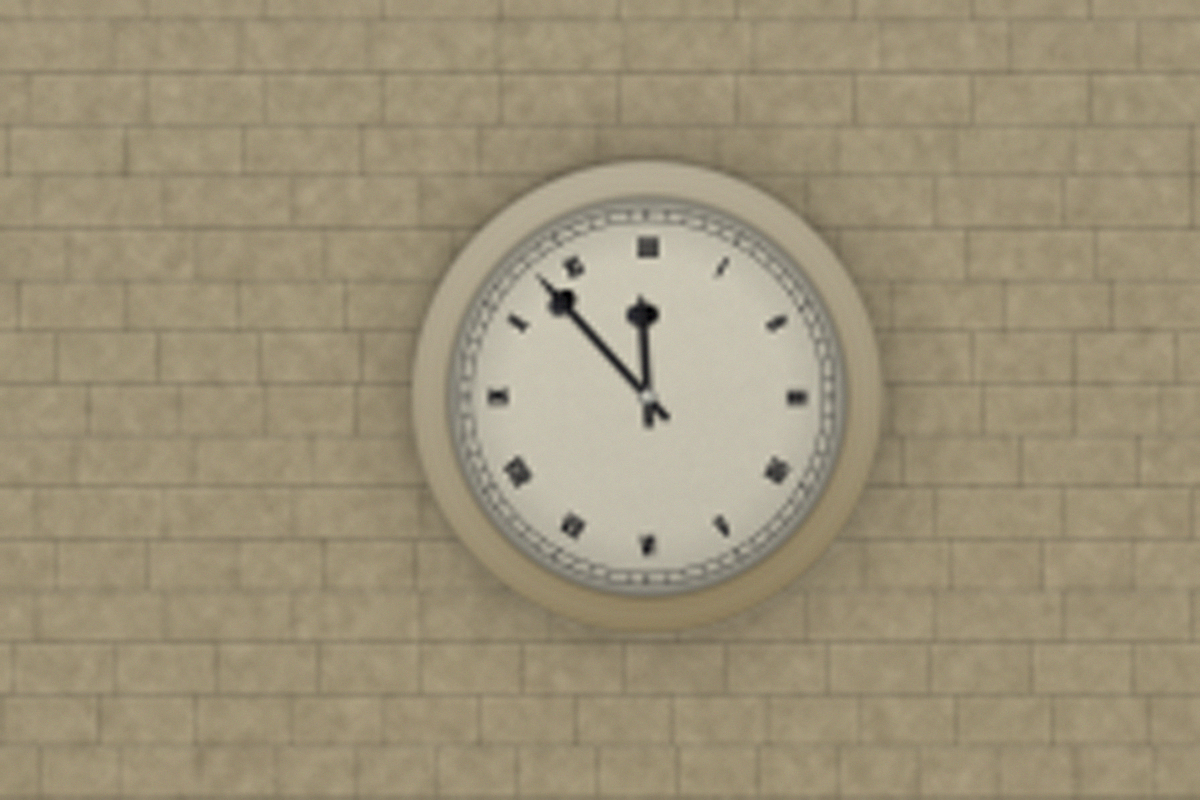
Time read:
11,53
